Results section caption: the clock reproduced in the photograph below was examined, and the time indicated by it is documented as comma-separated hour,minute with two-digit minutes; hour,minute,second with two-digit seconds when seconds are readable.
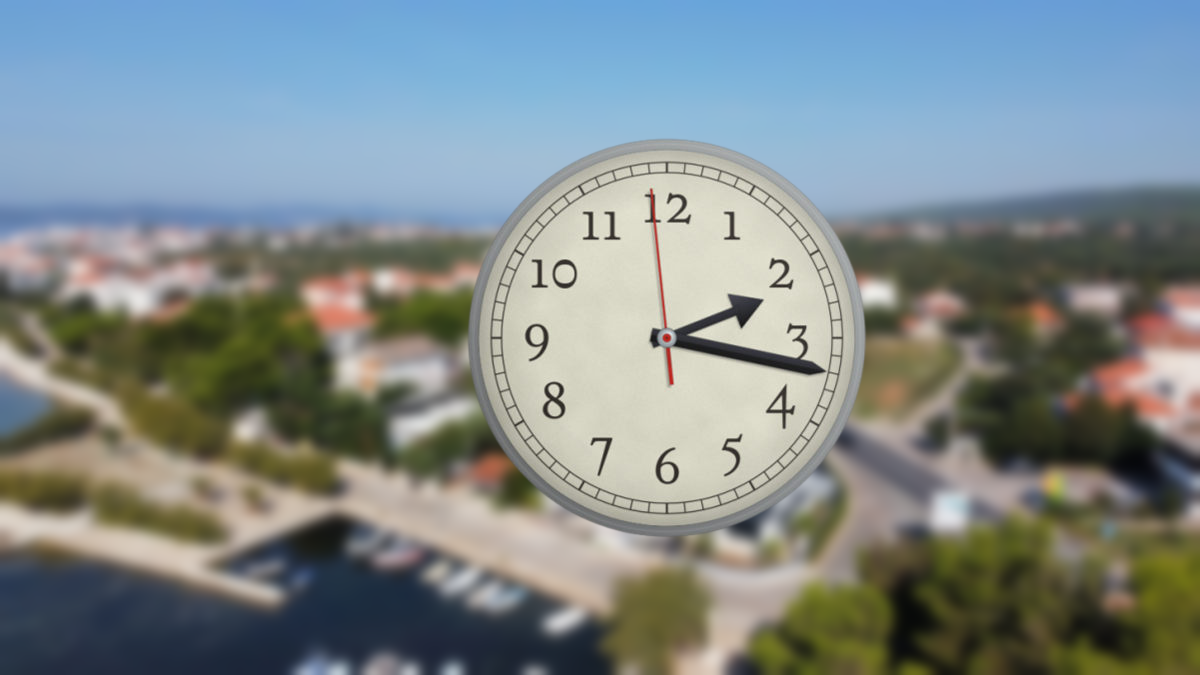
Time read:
2,16,59
